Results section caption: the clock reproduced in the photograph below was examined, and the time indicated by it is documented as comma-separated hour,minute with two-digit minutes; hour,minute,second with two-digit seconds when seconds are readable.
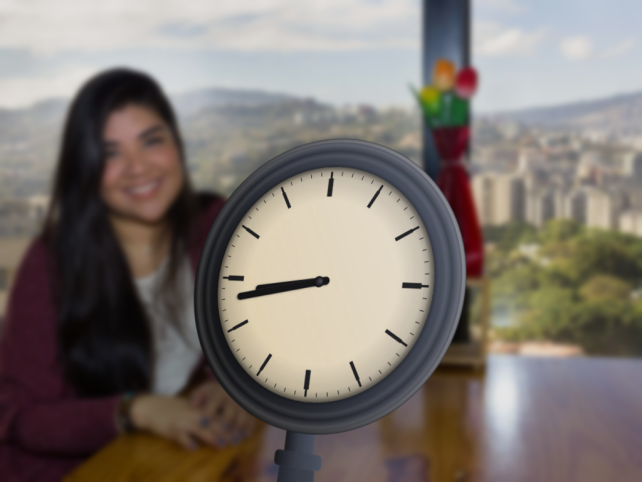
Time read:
8,43
